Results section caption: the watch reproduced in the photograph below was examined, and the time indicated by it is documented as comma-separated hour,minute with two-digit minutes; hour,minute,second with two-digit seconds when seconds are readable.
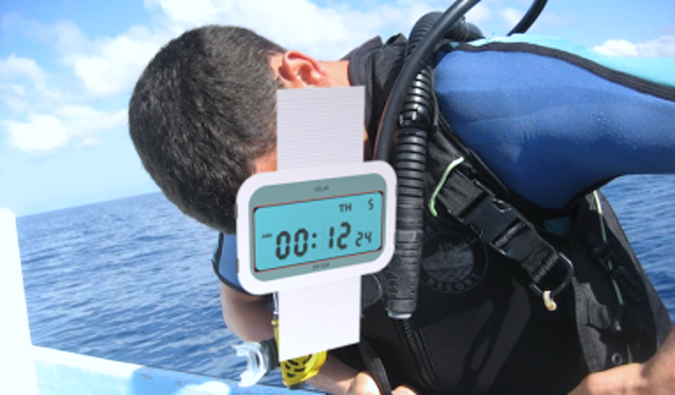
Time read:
0,12,24
